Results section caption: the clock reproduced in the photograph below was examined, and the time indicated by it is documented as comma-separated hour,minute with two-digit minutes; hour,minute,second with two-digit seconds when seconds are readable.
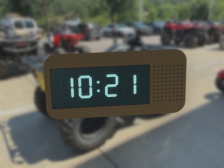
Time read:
10,21
